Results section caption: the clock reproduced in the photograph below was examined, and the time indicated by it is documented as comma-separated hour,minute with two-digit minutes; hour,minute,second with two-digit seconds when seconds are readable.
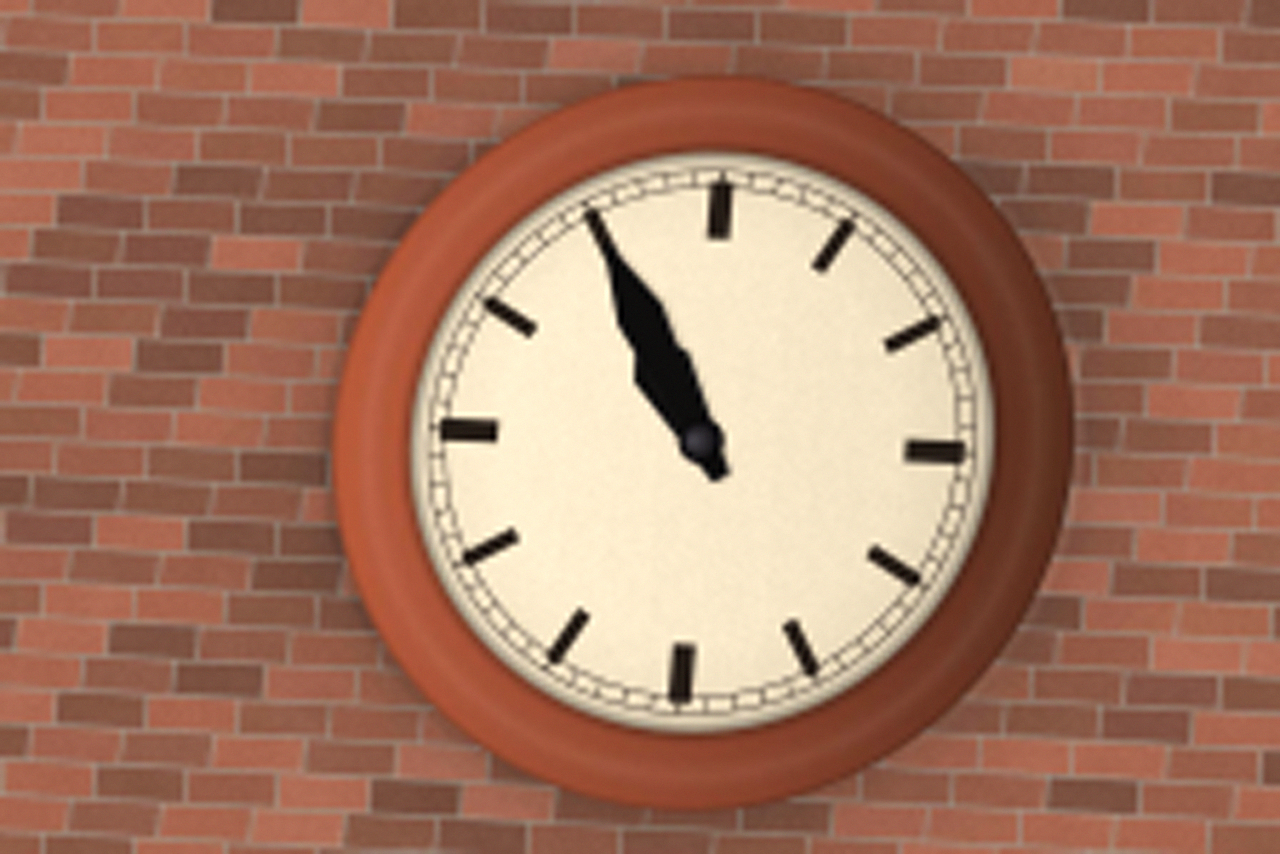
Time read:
10,55
